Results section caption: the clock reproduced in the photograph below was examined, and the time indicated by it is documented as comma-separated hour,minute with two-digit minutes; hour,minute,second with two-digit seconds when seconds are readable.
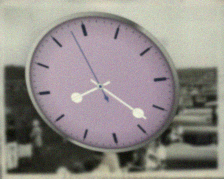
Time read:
8,22,58
